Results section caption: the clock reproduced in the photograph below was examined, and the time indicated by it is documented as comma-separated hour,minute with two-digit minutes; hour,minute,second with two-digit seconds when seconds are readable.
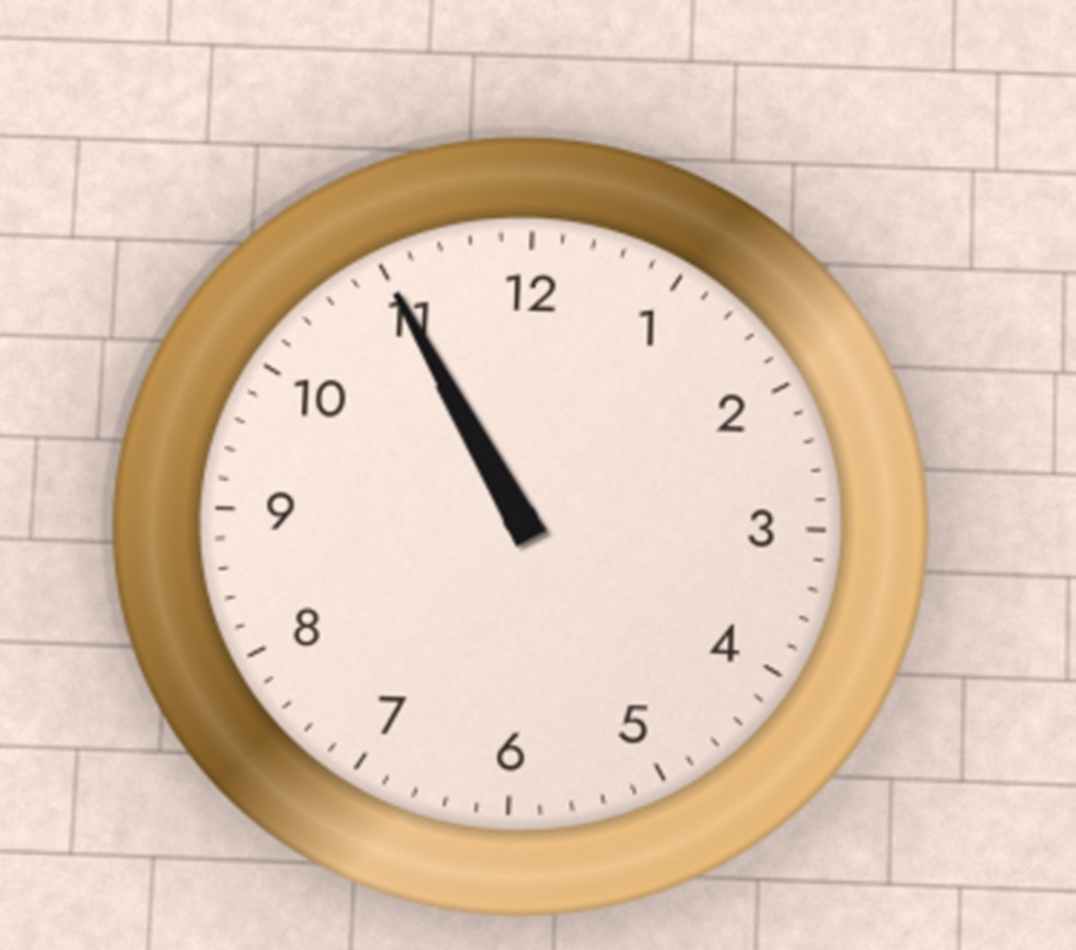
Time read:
10,55
